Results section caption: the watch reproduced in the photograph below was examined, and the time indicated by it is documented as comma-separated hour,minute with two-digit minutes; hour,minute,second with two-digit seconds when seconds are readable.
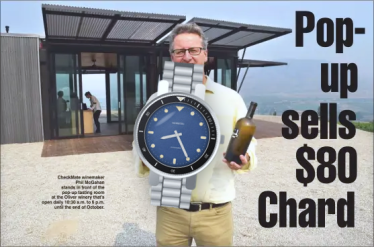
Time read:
8,25
